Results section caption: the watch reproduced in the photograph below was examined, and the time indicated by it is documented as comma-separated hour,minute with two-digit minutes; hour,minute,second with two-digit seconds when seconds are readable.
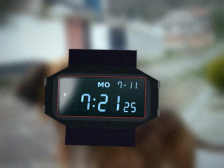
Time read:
7,21,25
